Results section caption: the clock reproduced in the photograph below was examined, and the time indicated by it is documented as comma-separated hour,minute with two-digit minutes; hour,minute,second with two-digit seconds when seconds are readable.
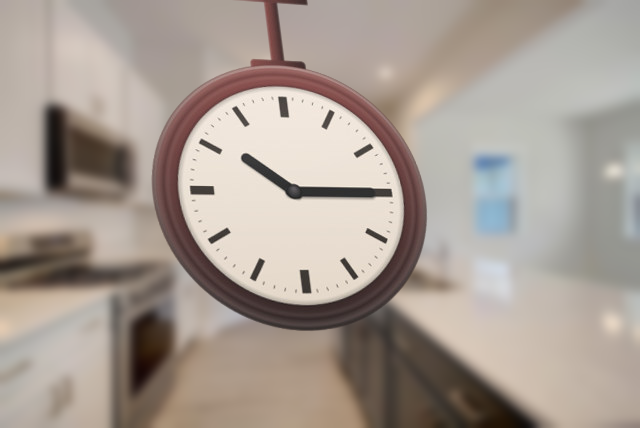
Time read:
10,15
